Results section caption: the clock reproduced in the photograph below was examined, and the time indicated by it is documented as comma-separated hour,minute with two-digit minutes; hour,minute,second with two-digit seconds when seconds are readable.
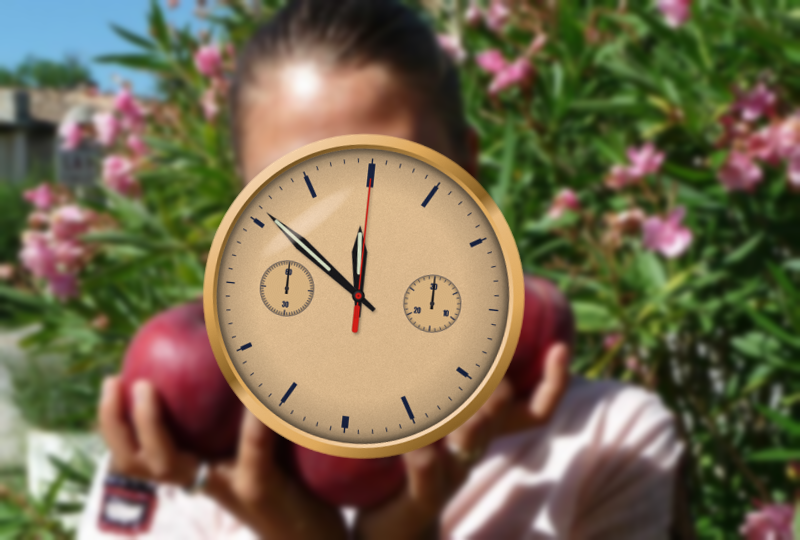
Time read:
11,51
